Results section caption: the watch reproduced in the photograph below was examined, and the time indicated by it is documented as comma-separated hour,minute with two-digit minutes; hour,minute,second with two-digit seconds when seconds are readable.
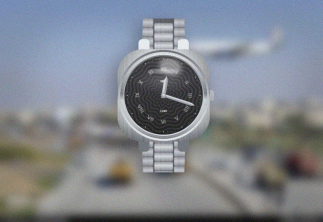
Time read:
12,18
